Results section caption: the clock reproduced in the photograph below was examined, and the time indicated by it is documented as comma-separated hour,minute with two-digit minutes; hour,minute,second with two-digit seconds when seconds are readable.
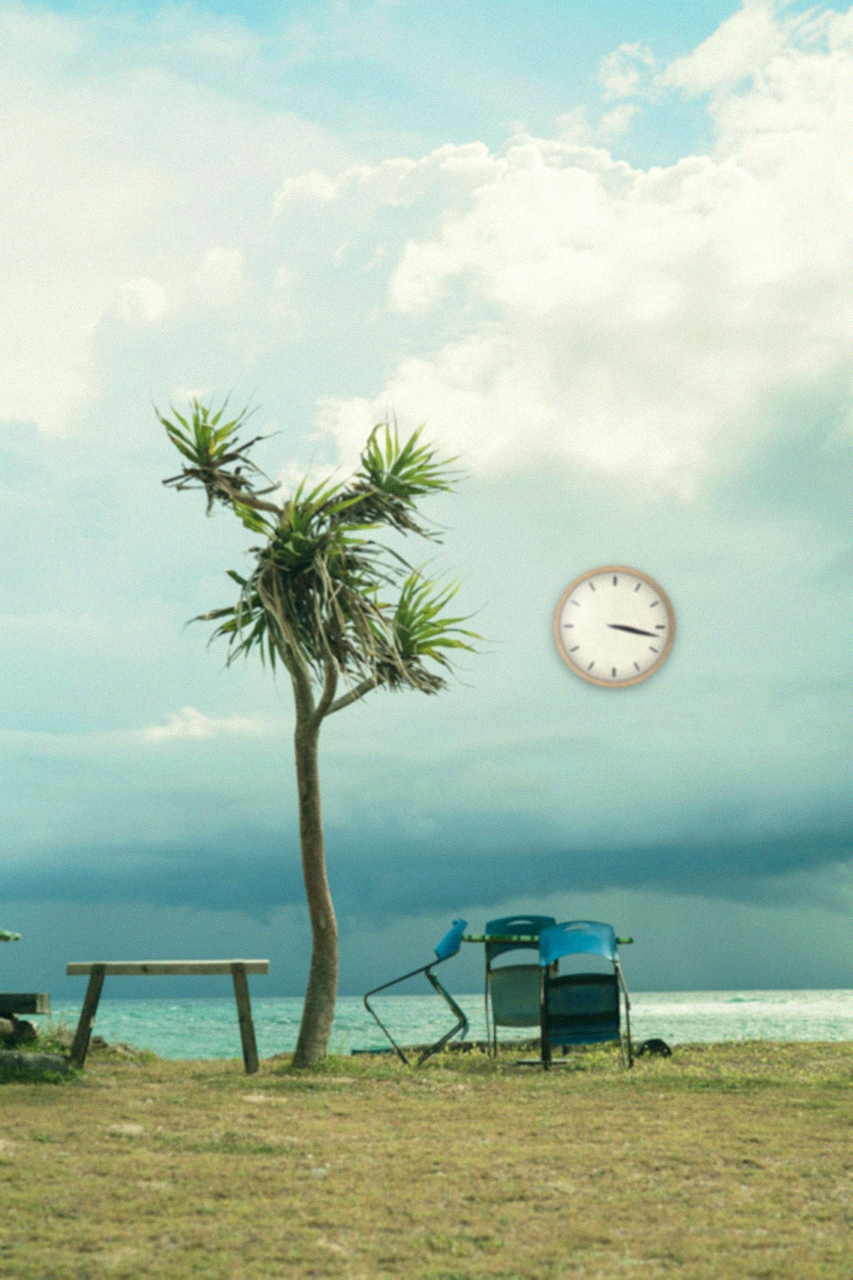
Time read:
3,17
